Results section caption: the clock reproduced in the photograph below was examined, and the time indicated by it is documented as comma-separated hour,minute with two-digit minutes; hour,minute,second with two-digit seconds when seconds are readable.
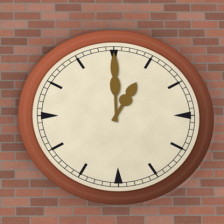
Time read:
1,00
